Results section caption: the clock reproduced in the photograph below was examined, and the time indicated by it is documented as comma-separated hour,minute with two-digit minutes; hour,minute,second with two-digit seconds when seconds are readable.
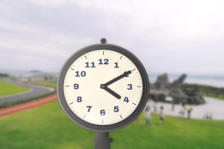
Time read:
4,10
